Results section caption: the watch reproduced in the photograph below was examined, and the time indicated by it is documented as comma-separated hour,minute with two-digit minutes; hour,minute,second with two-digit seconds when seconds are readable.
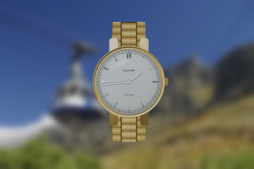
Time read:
1,44
